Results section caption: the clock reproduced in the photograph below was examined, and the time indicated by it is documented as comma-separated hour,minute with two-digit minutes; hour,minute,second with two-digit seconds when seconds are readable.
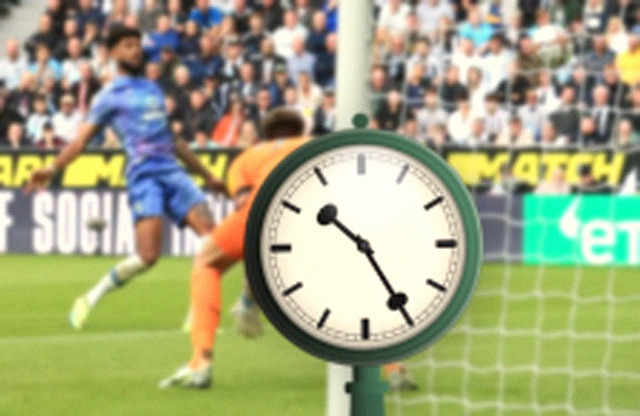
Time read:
10,25
